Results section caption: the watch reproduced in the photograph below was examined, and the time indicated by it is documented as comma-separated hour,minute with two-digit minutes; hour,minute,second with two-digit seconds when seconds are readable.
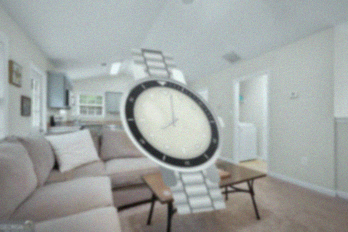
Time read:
8,02
